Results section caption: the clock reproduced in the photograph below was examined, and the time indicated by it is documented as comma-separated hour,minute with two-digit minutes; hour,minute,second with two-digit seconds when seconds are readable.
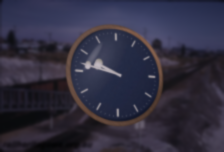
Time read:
9,47
